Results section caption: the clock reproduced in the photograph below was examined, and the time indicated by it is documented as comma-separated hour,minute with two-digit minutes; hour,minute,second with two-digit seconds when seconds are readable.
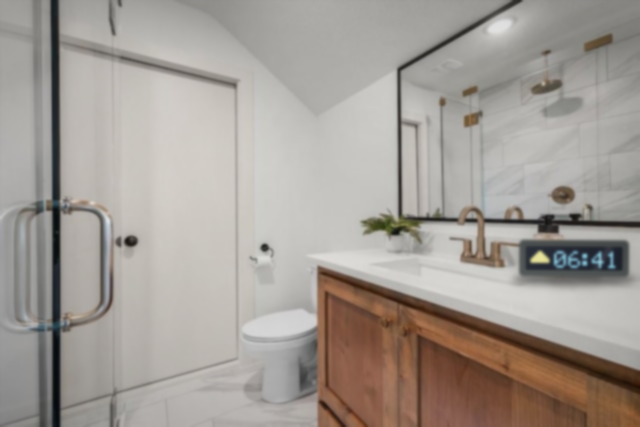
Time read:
6,41
